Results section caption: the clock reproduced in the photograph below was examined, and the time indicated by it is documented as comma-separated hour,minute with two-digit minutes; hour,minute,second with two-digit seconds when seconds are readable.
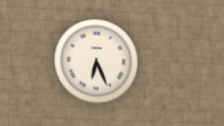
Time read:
6,26
